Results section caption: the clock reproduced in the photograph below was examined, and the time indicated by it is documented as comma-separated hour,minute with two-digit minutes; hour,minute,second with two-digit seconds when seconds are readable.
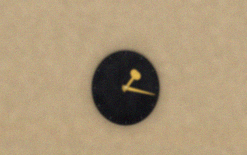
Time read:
1,17
